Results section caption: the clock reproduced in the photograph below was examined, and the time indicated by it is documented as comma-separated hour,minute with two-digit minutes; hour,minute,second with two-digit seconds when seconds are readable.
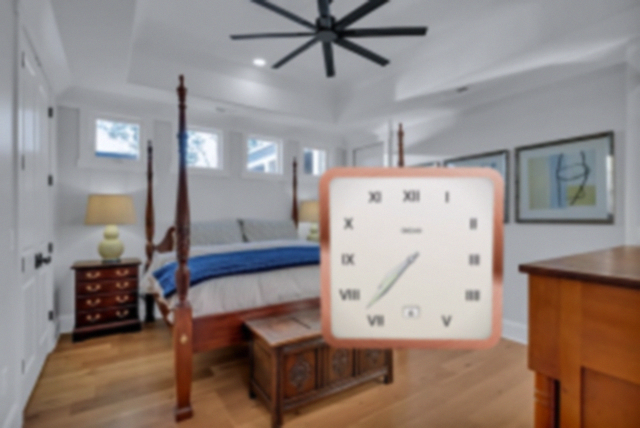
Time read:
7,37
